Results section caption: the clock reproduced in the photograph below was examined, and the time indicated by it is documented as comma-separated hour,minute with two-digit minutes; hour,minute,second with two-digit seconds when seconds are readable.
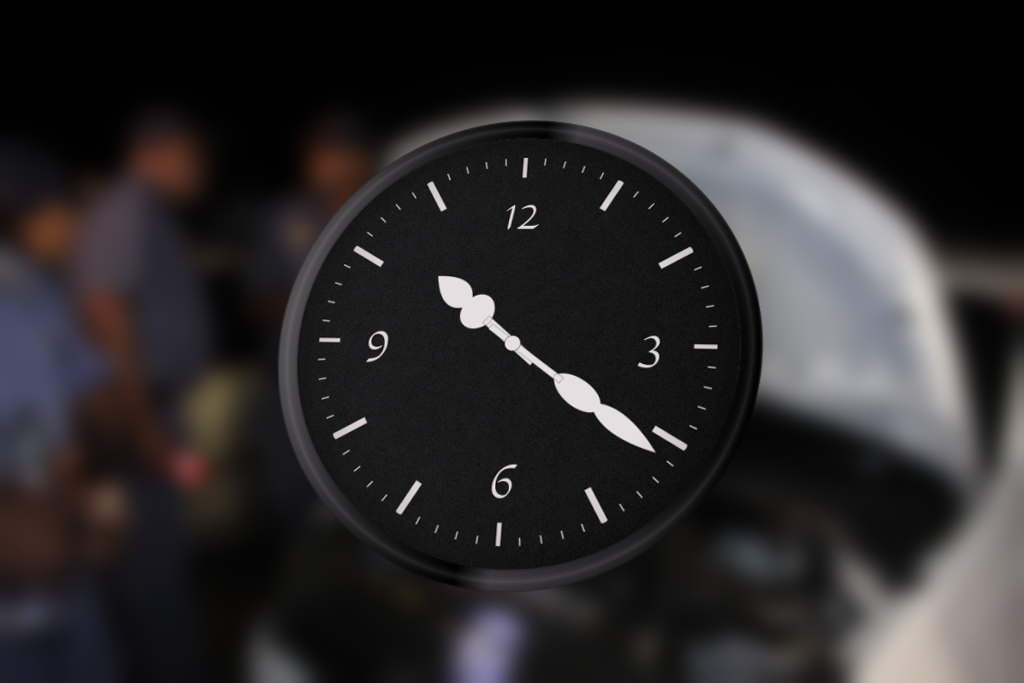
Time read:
10,21
